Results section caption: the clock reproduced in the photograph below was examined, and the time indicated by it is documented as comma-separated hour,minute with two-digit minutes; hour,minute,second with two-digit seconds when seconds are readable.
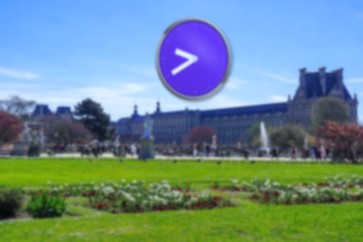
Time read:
9,40
